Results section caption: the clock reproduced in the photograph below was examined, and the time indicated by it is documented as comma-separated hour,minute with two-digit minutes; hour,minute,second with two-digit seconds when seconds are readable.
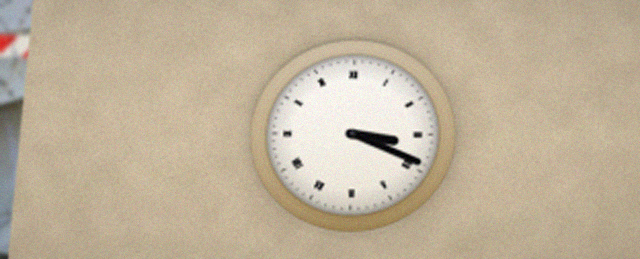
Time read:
3,19
